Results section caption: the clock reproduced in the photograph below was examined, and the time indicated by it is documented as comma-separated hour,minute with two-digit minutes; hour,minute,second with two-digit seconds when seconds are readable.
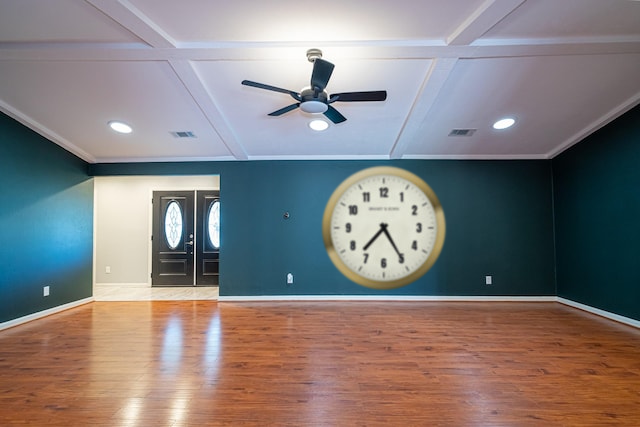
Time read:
7,25
